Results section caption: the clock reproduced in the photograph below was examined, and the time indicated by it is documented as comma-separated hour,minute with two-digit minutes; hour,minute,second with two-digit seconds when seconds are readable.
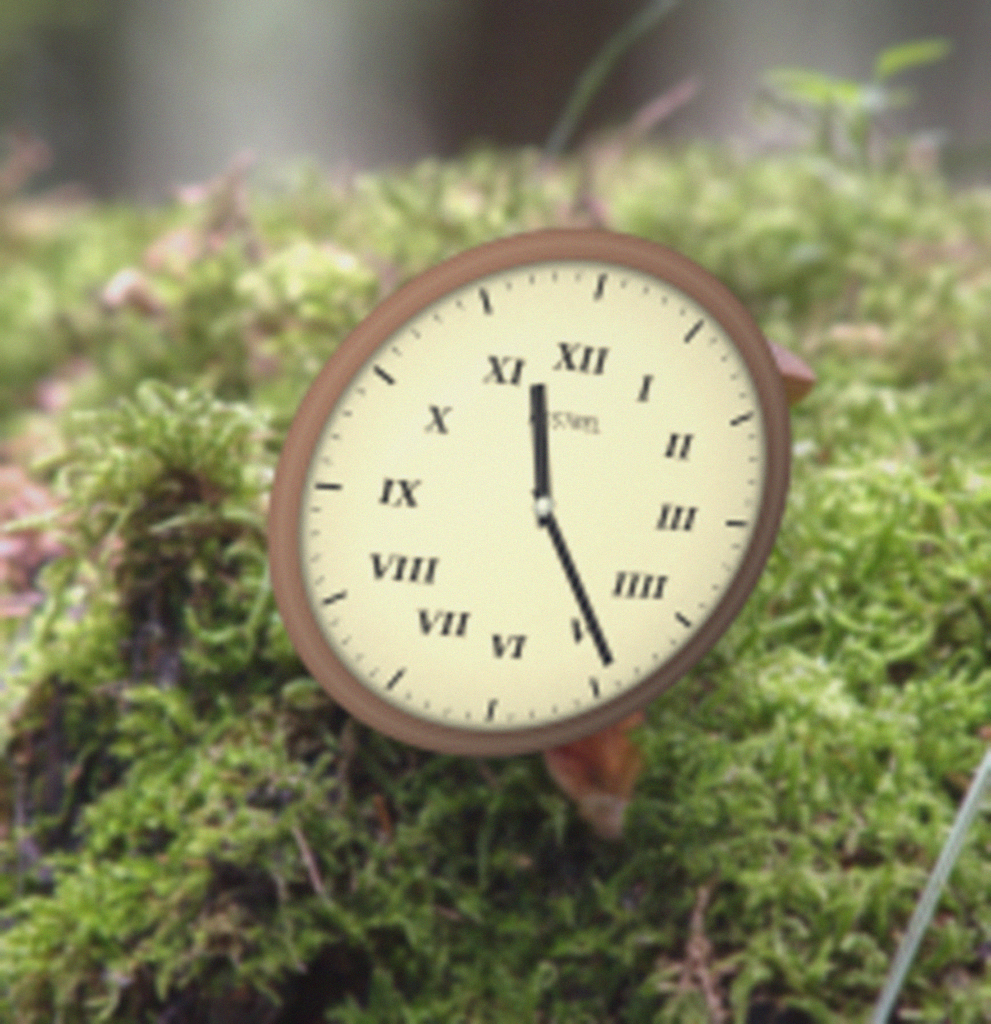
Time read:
11,24
